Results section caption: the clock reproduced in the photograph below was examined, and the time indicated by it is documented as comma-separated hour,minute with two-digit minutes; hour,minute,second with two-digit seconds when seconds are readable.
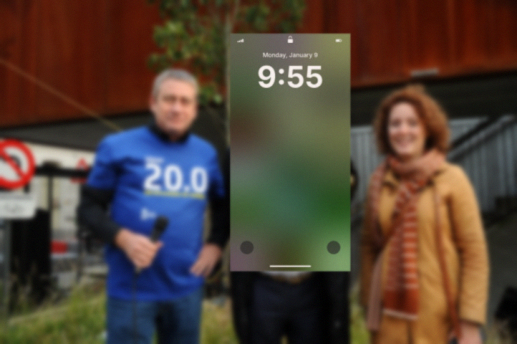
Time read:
9,55
